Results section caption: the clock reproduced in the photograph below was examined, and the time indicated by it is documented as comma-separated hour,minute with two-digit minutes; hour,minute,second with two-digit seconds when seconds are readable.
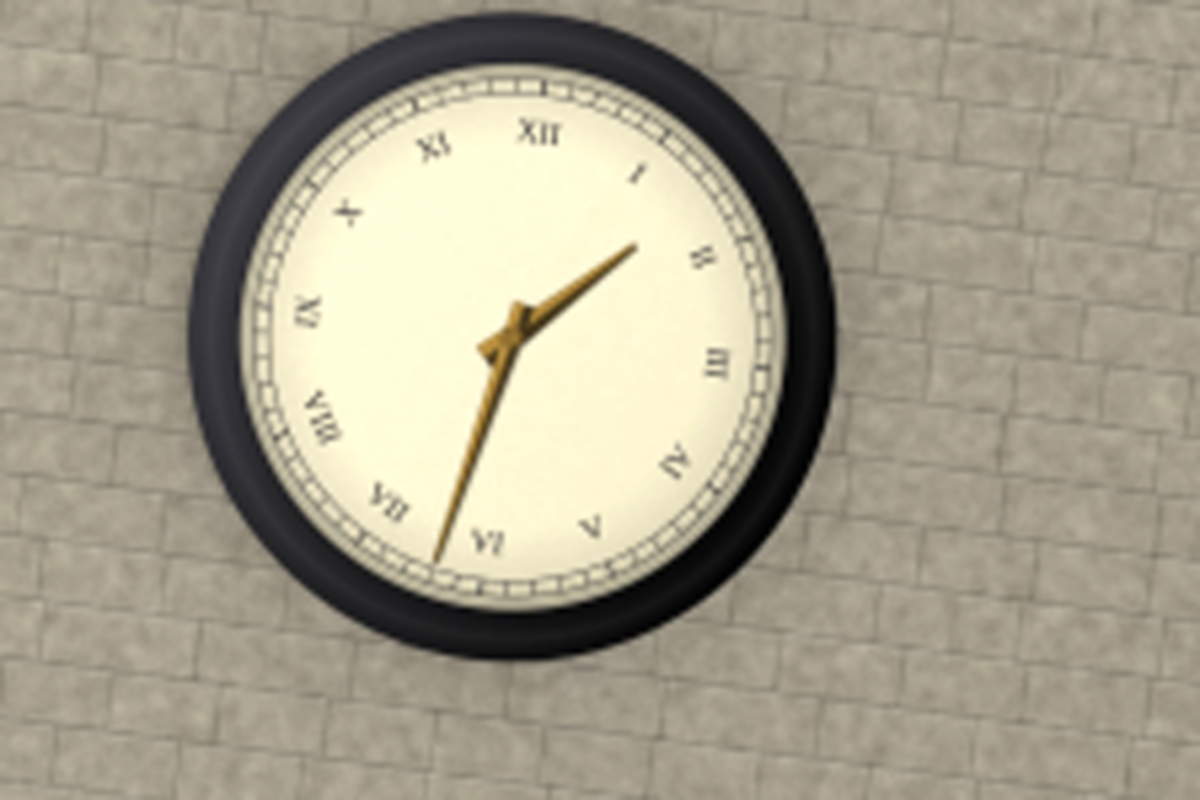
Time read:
1,32
